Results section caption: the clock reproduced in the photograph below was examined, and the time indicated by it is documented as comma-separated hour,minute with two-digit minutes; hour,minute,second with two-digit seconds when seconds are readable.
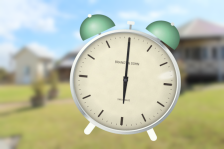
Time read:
6,00
